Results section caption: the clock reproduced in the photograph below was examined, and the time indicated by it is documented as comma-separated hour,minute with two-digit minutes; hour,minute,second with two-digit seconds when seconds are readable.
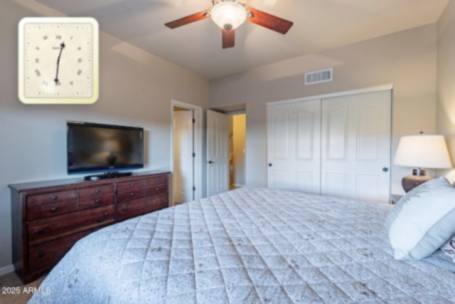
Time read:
12,31
